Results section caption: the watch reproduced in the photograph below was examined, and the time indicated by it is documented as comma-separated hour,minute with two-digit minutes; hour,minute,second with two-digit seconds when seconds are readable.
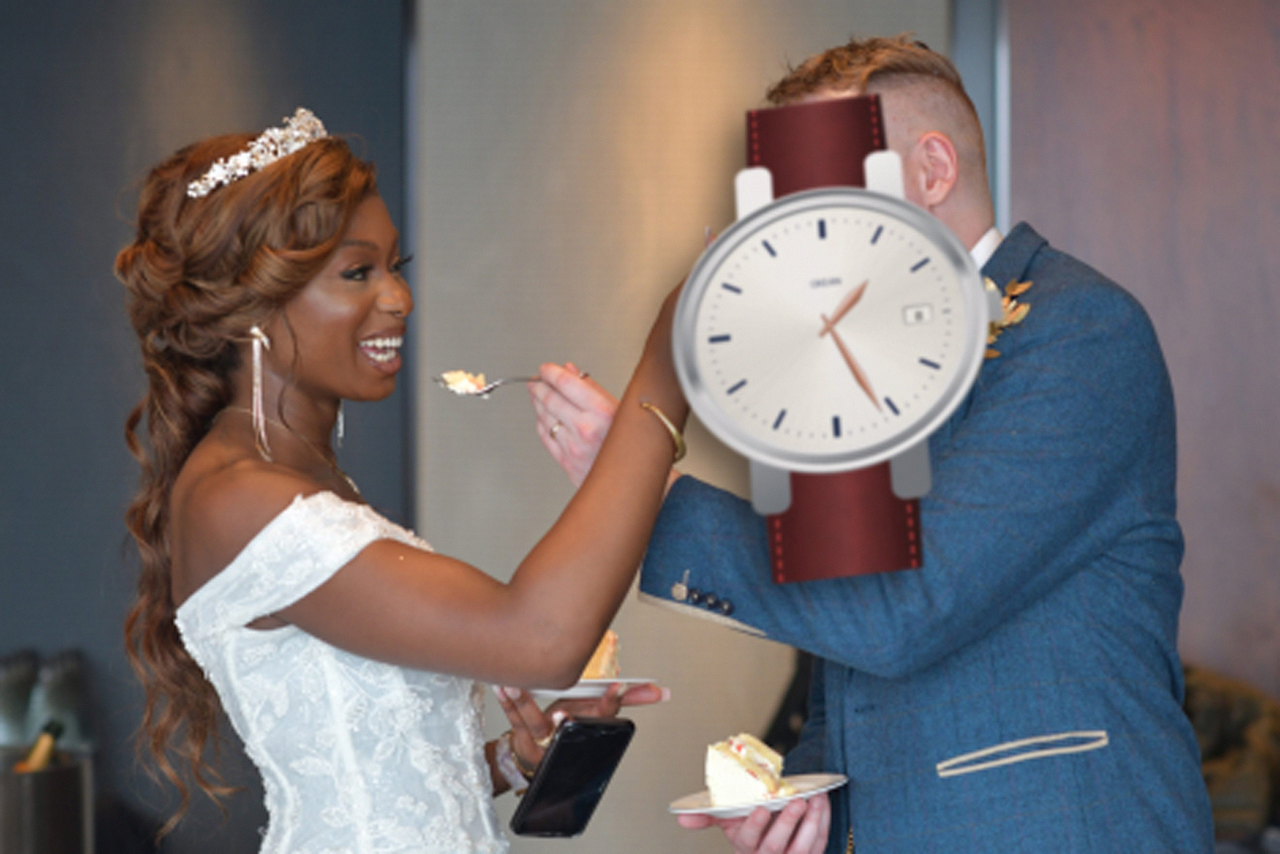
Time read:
1,26
